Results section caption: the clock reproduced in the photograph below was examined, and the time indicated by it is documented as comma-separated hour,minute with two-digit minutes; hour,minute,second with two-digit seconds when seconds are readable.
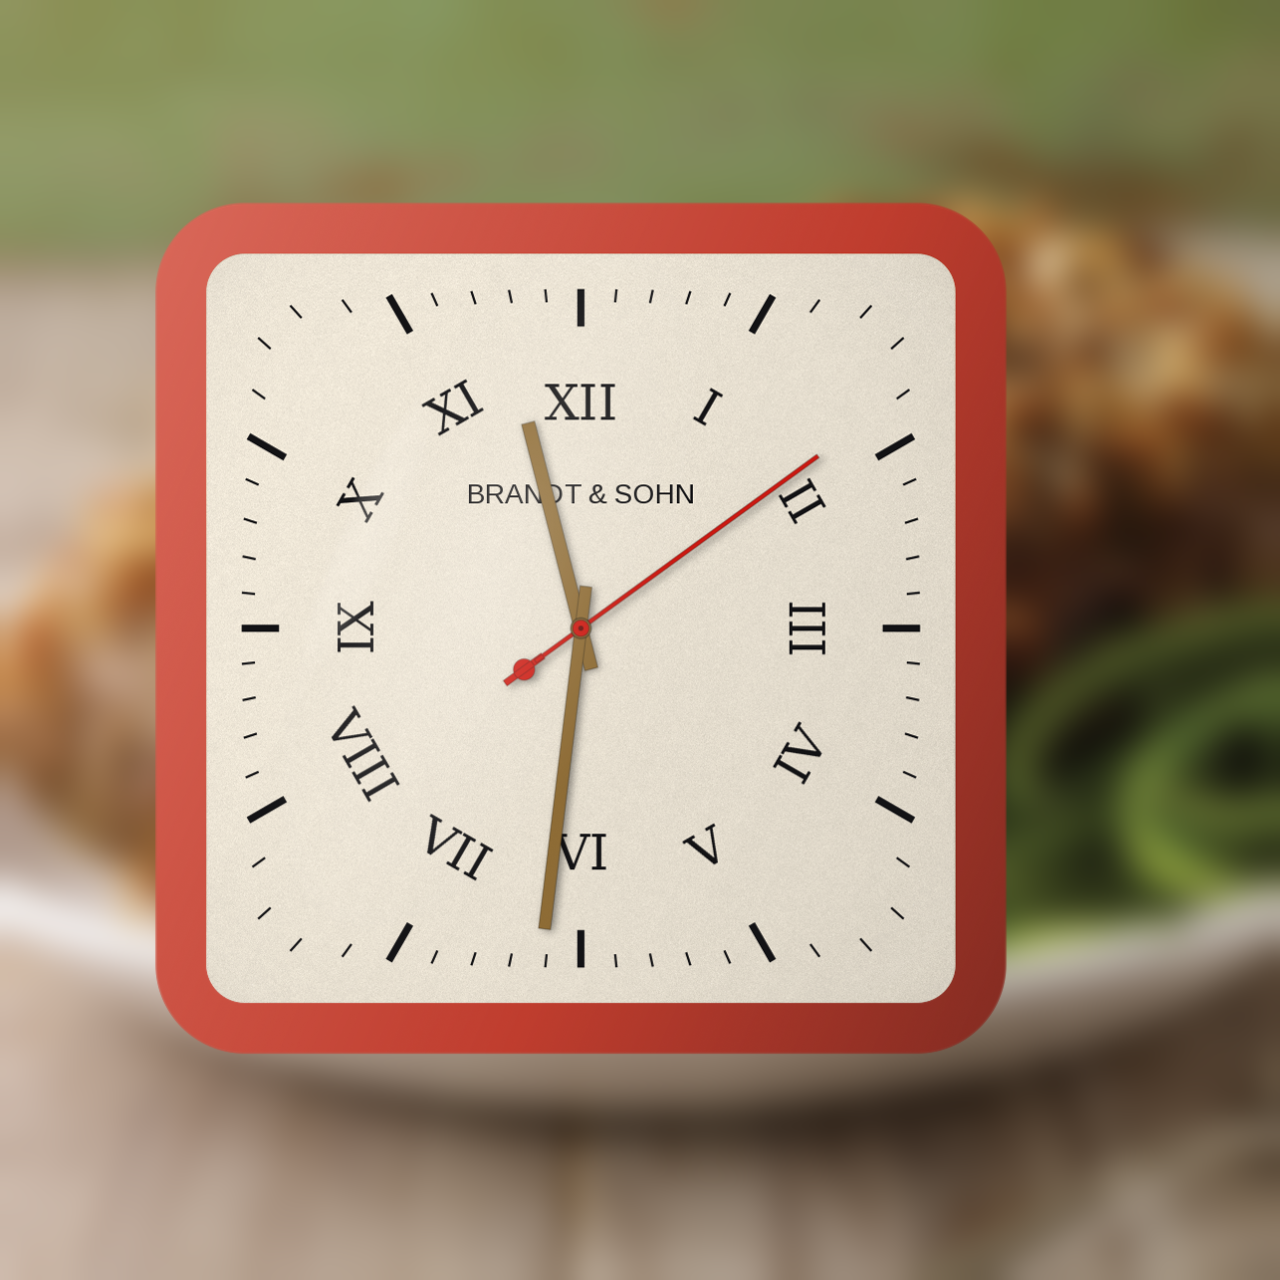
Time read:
11,31,09
